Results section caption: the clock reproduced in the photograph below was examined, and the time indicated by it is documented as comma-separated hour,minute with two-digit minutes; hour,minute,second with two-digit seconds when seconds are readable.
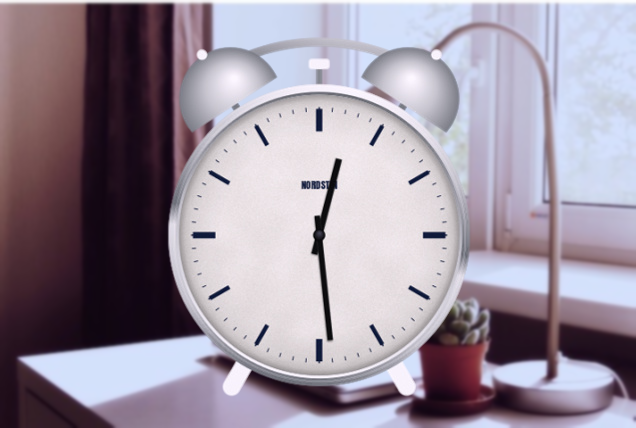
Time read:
12,29
